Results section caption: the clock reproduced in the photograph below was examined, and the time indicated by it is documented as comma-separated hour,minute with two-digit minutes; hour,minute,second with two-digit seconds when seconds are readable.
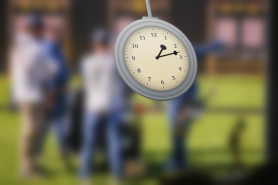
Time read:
1,13
